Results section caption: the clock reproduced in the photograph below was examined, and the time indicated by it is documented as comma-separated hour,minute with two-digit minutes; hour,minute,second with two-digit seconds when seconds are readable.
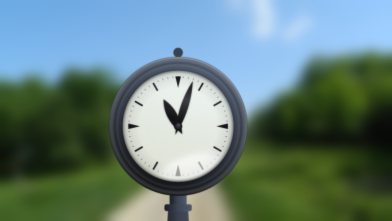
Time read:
11,03
